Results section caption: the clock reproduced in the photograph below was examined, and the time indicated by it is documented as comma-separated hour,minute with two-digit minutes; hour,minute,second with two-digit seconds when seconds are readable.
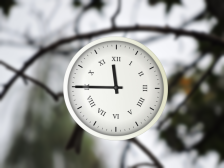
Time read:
11,45
